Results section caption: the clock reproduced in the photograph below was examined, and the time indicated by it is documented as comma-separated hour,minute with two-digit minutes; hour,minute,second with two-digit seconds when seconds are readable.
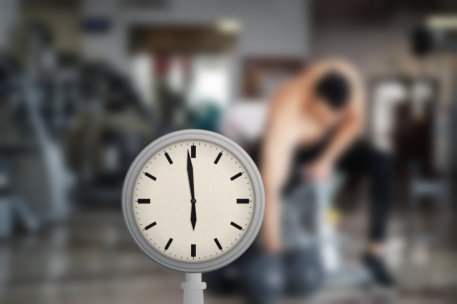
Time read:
5,59
